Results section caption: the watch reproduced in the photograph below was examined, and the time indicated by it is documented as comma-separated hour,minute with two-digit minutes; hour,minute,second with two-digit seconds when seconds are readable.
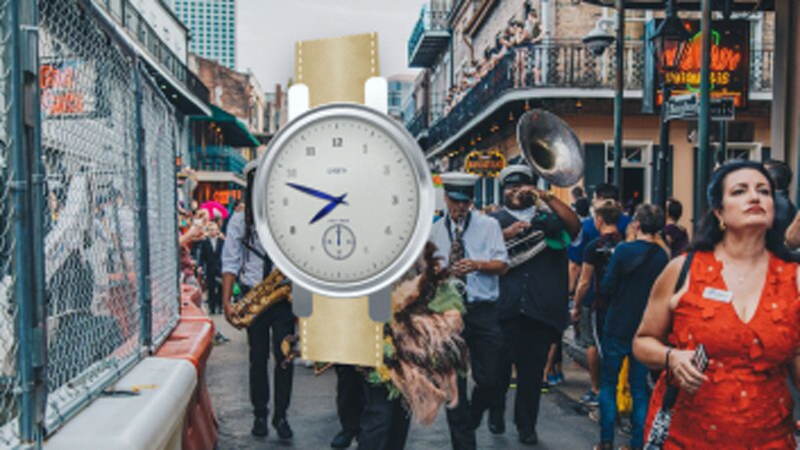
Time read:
7,48
